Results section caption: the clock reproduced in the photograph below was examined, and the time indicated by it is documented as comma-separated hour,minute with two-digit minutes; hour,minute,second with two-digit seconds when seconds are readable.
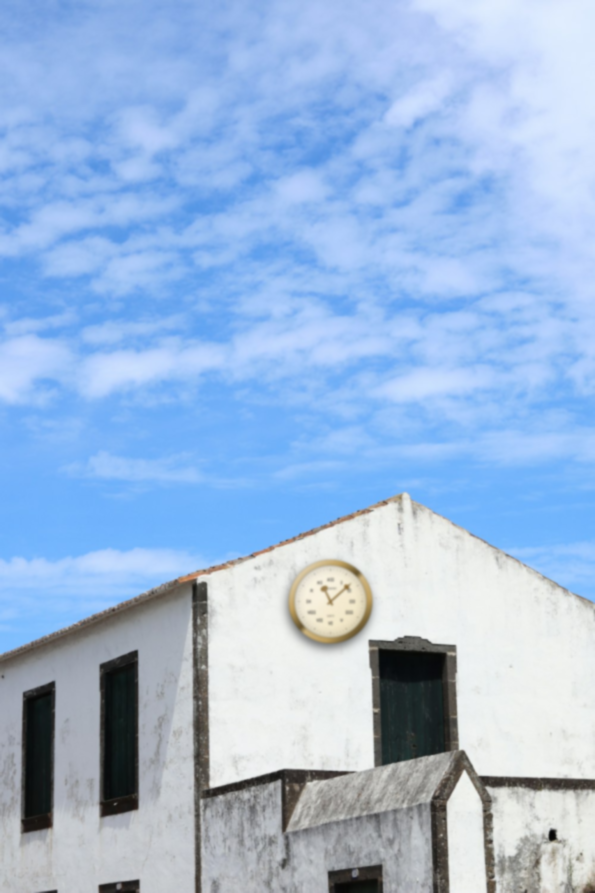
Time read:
11,08
